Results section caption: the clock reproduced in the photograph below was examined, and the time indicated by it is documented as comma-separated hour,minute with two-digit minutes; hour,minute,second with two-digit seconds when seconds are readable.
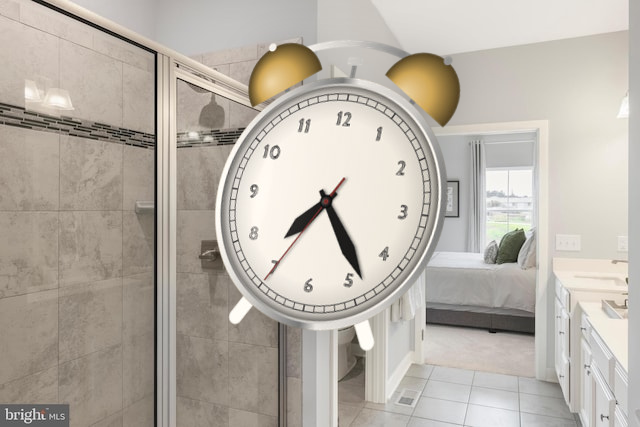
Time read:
7,23,35
